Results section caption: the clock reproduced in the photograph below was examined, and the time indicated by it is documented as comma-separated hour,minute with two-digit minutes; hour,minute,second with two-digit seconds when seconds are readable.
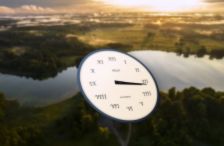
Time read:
3,16
